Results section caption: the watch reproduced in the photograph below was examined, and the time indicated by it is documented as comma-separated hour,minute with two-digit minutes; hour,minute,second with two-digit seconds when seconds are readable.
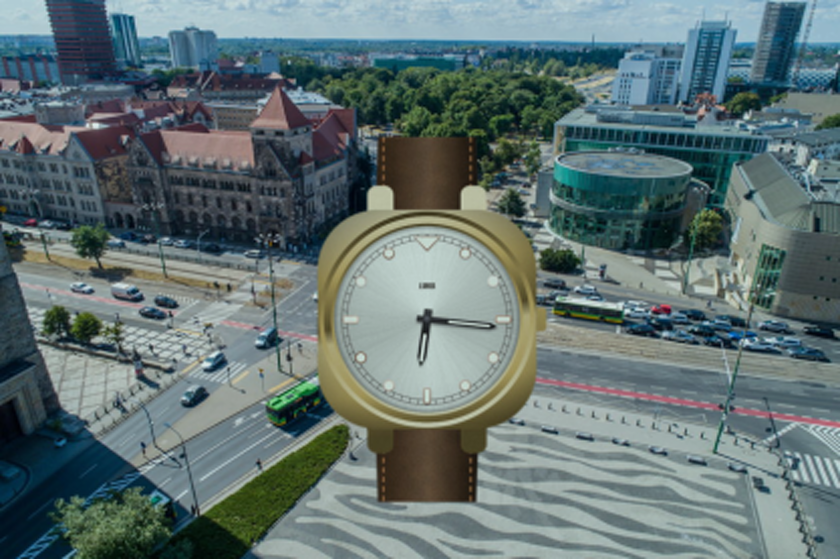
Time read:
6,16
